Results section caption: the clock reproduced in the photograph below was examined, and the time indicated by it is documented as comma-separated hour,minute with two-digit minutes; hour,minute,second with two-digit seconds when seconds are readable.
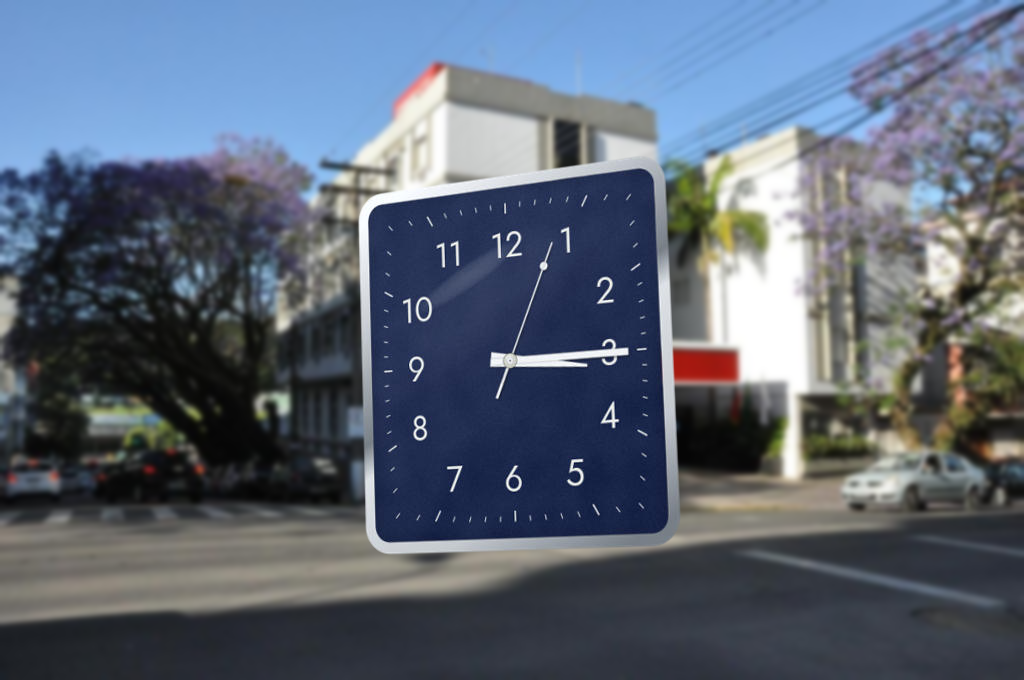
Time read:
3,15,04
